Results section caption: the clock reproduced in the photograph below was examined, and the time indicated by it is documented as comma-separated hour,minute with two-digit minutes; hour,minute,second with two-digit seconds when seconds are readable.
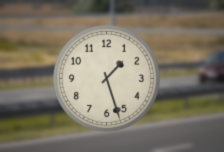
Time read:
1,27
